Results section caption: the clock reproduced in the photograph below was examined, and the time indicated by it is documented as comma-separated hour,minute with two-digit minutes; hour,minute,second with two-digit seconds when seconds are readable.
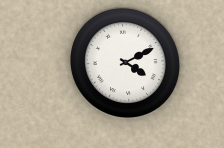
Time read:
4,11
